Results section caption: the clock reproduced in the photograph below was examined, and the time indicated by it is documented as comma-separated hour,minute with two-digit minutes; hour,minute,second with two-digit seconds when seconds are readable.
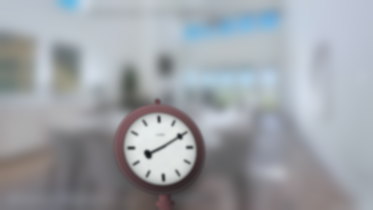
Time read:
8,10
